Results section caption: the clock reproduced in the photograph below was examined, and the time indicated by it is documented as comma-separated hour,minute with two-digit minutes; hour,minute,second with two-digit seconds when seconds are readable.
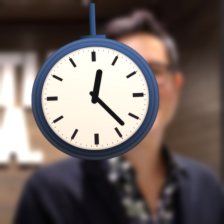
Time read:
12,23
